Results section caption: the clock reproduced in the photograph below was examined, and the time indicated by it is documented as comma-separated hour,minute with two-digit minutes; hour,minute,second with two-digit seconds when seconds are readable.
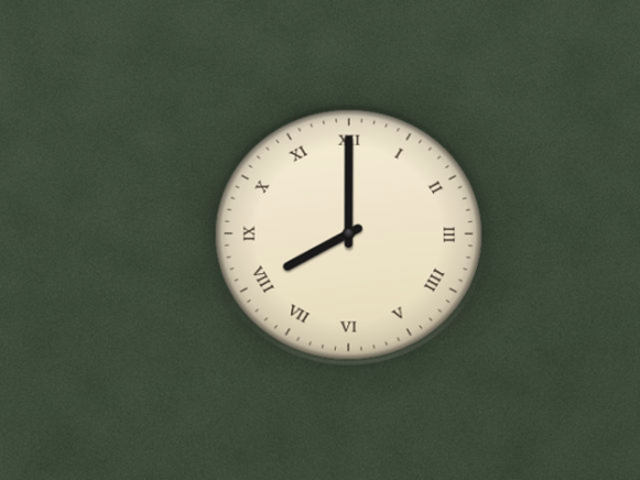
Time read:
8,00
